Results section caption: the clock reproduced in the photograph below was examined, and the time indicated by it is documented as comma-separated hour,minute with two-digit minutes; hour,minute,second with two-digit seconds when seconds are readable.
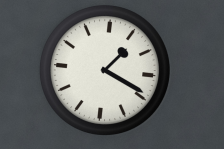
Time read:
1,19
